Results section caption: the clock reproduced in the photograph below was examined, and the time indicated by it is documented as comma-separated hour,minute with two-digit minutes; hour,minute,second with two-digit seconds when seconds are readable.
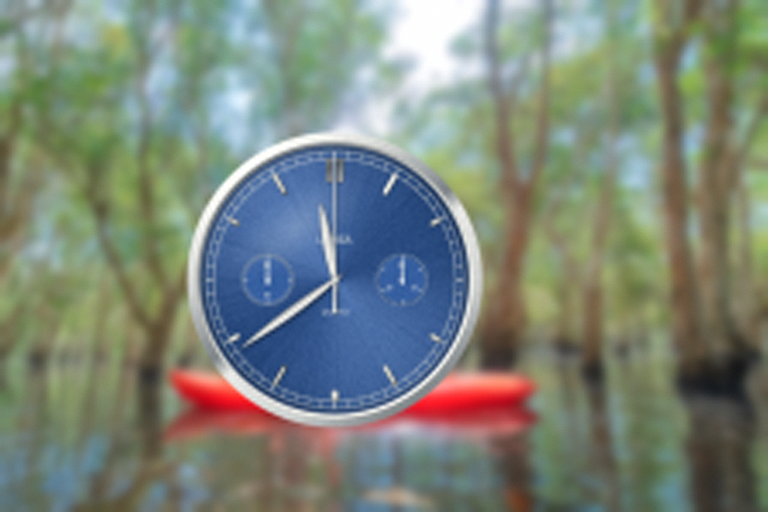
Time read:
11,39
